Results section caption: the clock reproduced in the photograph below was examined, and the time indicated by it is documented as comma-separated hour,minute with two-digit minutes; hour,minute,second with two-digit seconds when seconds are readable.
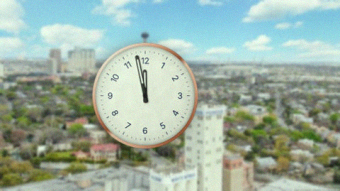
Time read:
11,58
